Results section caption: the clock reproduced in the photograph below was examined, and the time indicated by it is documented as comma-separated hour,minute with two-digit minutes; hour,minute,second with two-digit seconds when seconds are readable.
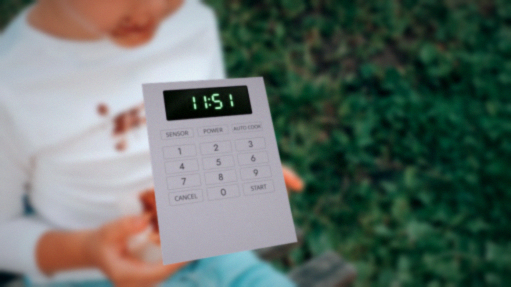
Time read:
11,51
